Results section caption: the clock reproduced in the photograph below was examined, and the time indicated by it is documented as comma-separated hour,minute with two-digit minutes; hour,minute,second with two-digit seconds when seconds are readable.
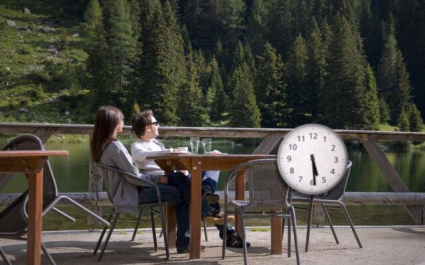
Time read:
5,29
